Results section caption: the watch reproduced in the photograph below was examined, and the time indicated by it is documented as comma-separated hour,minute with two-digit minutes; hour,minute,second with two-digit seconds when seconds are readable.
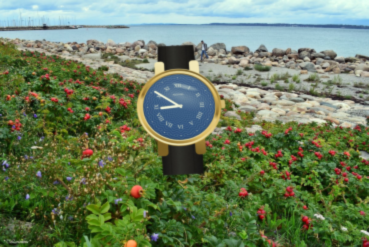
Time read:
8,51
